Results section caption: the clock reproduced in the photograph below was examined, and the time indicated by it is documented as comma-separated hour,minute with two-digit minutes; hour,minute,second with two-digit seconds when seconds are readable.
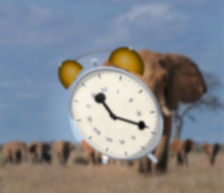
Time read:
11,19
